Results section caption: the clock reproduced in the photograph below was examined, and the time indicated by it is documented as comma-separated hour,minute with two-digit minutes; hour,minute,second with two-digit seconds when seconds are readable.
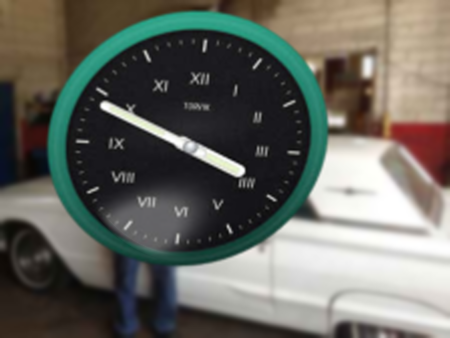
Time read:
3,49
